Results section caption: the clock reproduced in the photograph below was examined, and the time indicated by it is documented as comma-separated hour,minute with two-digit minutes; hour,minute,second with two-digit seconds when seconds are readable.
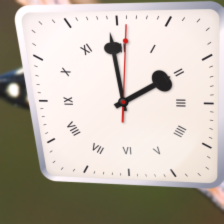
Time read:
1,59,01
